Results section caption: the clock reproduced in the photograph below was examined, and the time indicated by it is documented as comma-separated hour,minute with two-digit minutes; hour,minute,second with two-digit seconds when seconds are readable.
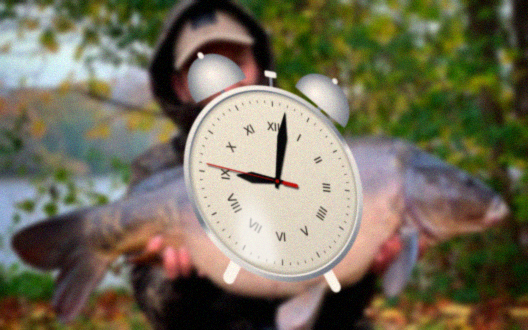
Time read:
9,01,46
